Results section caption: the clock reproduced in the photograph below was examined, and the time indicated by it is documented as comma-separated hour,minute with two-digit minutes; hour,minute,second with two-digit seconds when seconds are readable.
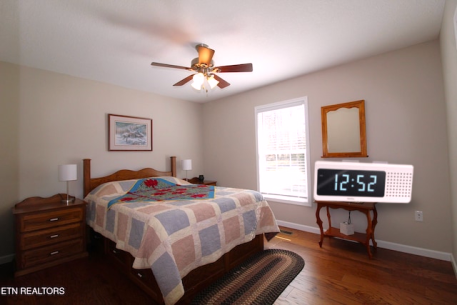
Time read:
12,52
